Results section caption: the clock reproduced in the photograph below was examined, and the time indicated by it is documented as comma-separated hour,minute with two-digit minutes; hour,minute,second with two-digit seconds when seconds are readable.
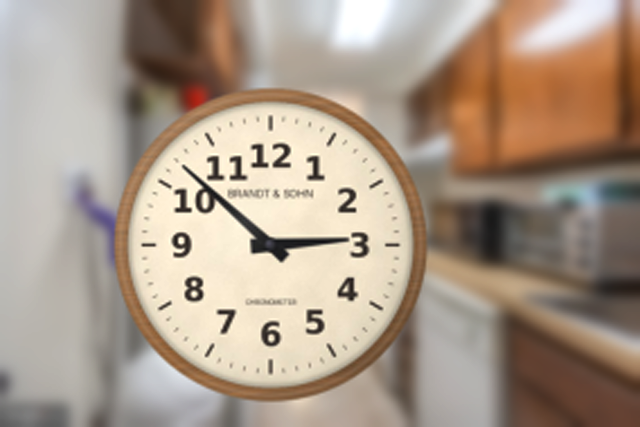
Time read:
2,52
